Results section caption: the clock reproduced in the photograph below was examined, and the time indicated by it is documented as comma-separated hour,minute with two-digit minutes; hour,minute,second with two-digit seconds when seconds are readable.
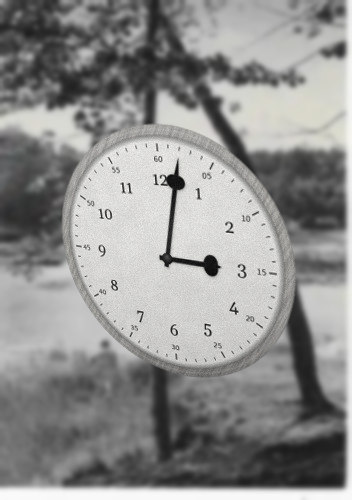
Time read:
3,02
